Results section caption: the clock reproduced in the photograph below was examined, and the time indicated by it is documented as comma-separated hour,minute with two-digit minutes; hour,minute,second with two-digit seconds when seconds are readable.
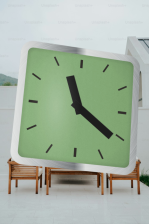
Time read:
11,21
